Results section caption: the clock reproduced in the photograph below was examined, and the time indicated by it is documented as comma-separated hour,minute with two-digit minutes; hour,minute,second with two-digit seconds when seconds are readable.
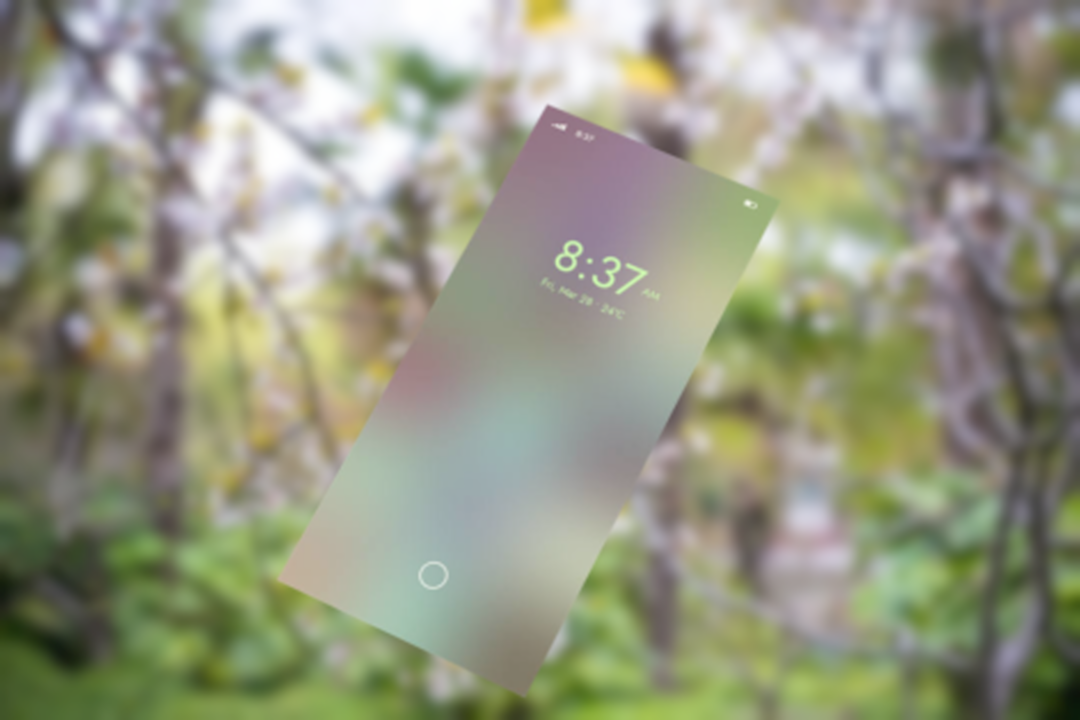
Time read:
8,37
